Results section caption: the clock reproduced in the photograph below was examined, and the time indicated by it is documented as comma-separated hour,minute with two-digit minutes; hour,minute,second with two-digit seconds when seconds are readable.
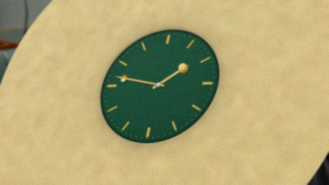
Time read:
1,47
